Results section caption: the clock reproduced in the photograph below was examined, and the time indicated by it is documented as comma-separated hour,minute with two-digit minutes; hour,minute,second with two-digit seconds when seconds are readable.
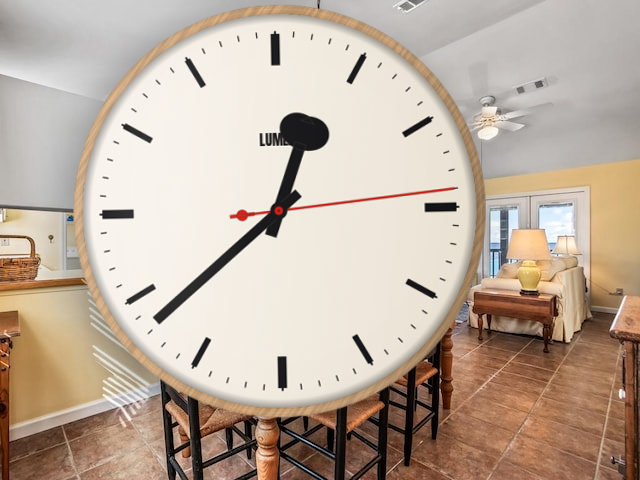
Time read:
12,38,14
